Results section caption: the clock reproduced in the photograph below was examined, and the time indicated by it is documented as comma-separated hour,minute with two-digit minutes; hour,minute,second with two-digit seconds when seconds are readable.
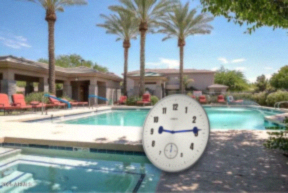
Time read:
9,14
